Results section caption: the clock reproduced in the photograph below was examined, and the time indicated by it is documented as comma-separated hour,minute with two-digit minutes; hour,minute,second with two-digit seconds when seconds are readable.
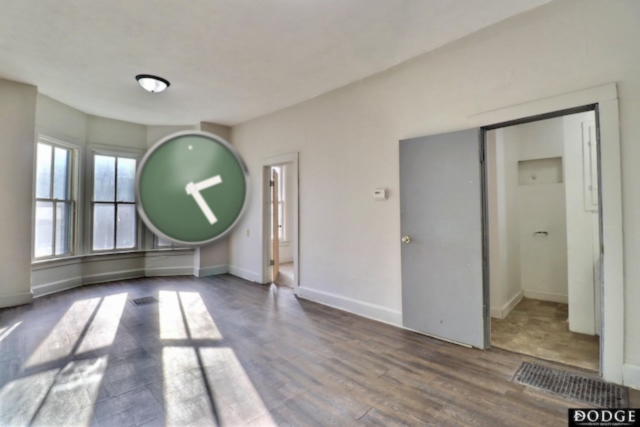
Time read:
2,25
